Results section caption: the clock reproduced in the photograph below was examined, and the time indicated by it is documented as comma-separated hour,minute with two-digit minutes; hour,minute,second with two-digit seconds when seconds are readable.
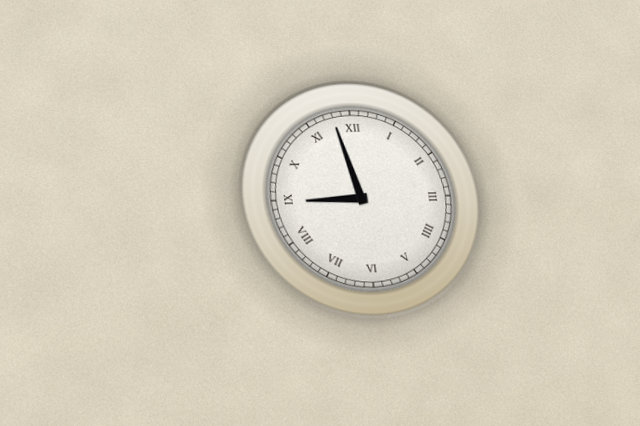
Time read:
8,58
